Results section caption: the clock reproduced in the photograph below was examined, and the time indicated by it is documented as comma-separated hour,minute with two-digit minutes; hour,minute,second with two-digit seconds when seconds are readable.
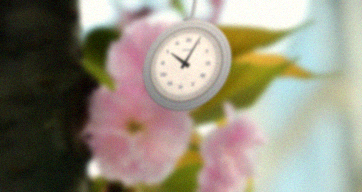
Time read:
10,04
